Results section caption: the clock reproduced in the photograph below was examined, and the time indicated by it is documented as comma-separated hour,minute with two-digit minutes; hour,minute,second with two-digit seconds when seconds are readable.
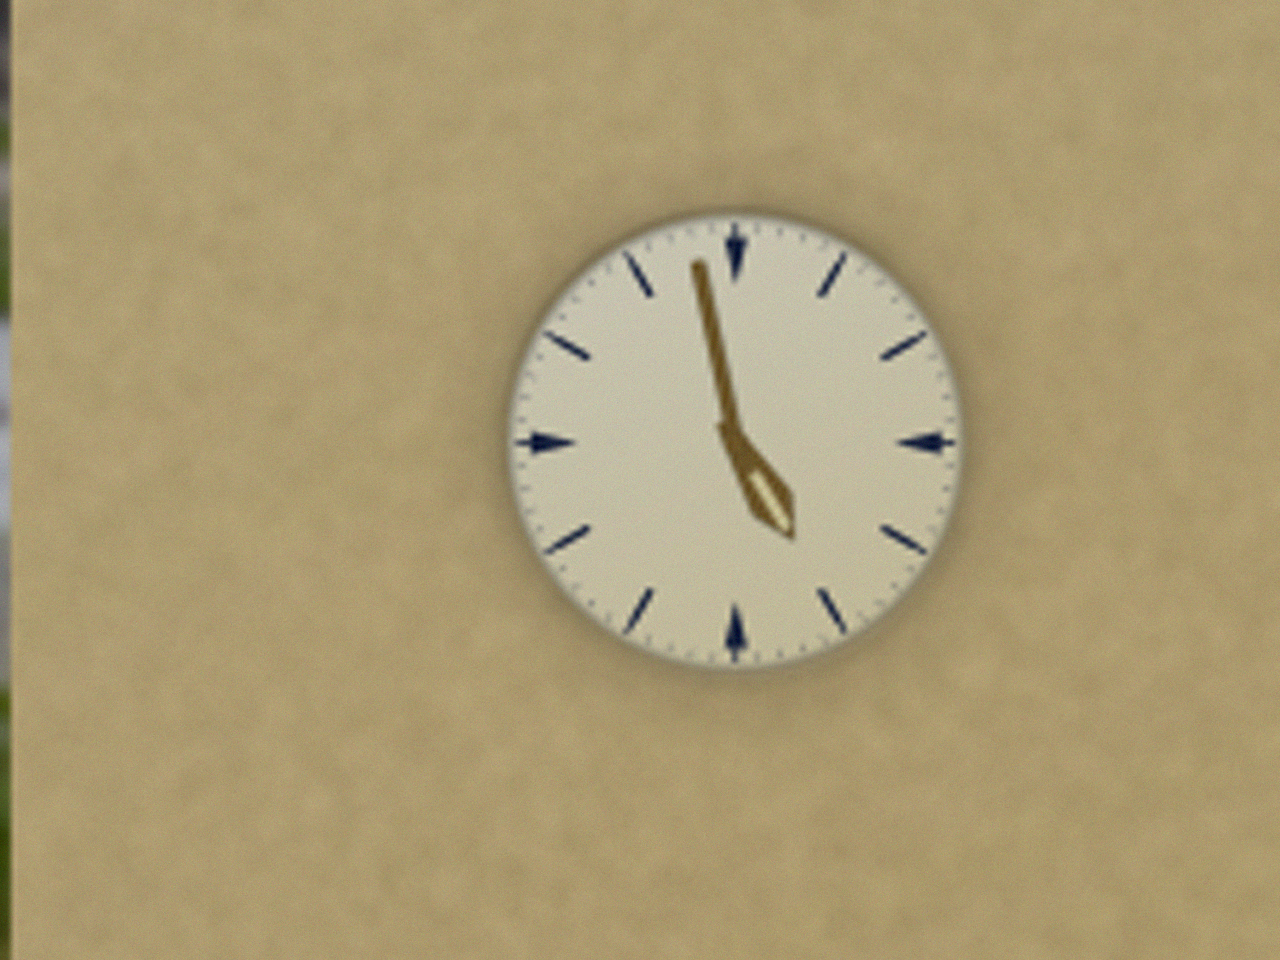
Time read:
4,58
